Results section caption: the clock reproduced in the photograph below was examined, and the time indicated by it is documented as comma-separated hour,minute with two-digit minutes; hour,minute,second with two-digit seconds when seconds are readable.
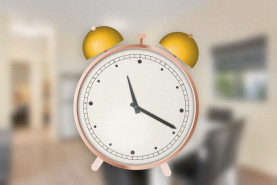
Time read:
11,19
